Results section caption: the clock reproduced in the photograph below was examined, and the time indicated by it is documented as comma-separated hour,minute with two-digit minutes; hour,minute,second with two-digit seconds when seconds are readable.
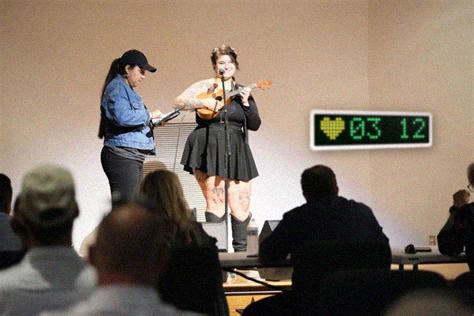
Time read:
3,12
